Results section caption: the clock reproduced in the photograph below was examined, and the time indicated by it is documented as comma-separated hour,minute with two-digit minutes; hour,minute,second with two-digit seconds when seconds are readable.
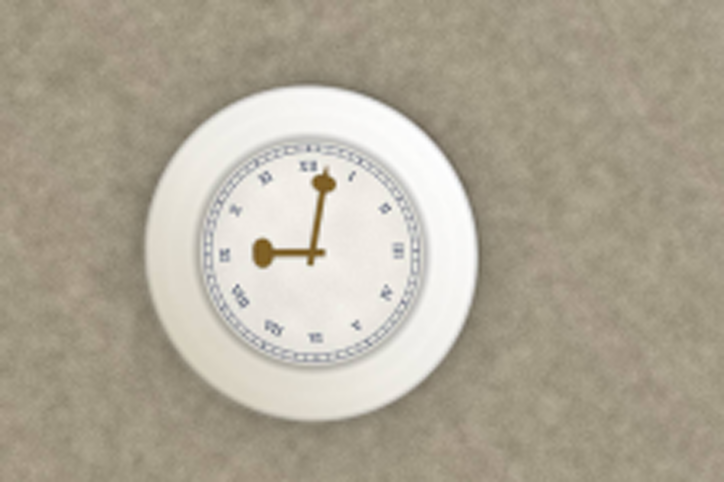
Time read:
9,02
